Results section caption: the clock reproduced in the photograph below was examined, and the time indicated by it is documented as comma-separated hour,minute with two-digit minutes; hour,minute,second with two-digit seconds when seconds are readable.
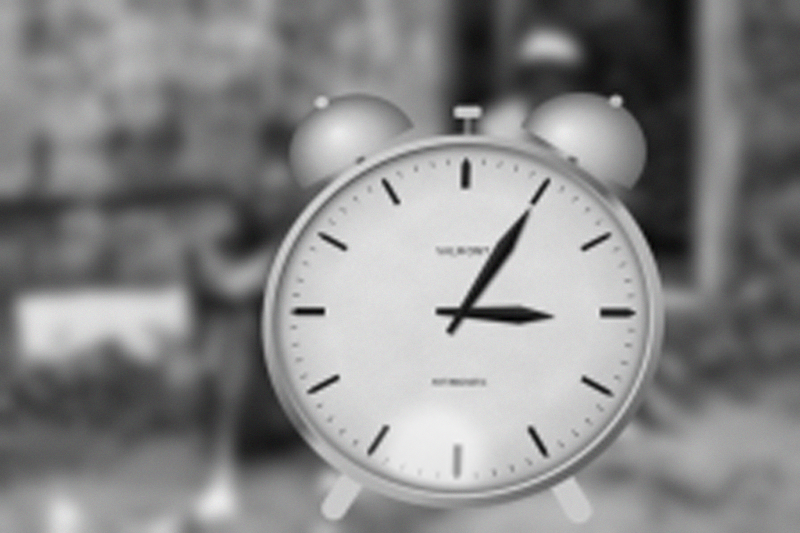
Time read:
3,05
